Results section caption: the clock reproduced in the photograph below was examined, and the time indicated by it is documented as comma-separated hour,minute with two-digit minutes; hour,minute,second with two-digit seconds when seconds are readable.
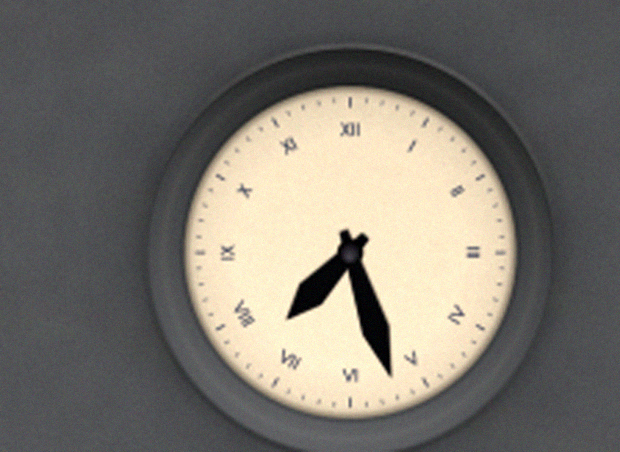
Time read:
7,27
